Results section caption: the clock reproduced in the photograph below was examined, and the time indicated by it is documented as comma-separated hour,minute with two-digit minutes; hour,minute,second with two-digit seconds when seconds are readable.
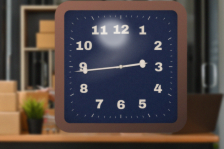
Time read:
2,44
